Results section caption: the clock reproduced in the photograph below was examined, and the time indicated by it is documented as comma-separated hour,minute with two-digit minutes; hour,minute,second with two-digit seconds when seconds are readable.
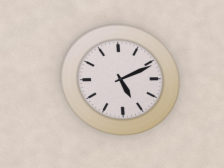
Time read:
5,11
